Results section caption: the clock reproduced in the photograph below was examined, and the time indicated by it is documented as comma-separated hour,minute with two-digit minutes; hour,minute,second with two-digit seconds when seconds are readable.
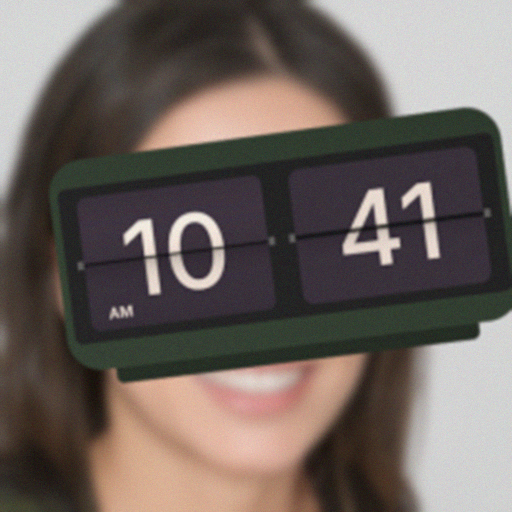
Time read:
10,41
